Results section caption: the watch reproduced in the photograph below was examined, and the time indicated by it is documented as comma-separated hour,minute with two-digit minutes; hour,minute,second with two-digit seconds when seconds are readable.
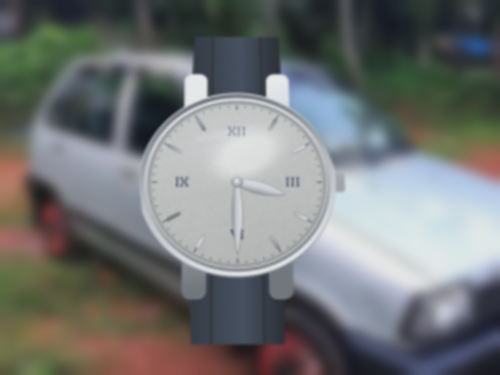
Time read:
3,30
